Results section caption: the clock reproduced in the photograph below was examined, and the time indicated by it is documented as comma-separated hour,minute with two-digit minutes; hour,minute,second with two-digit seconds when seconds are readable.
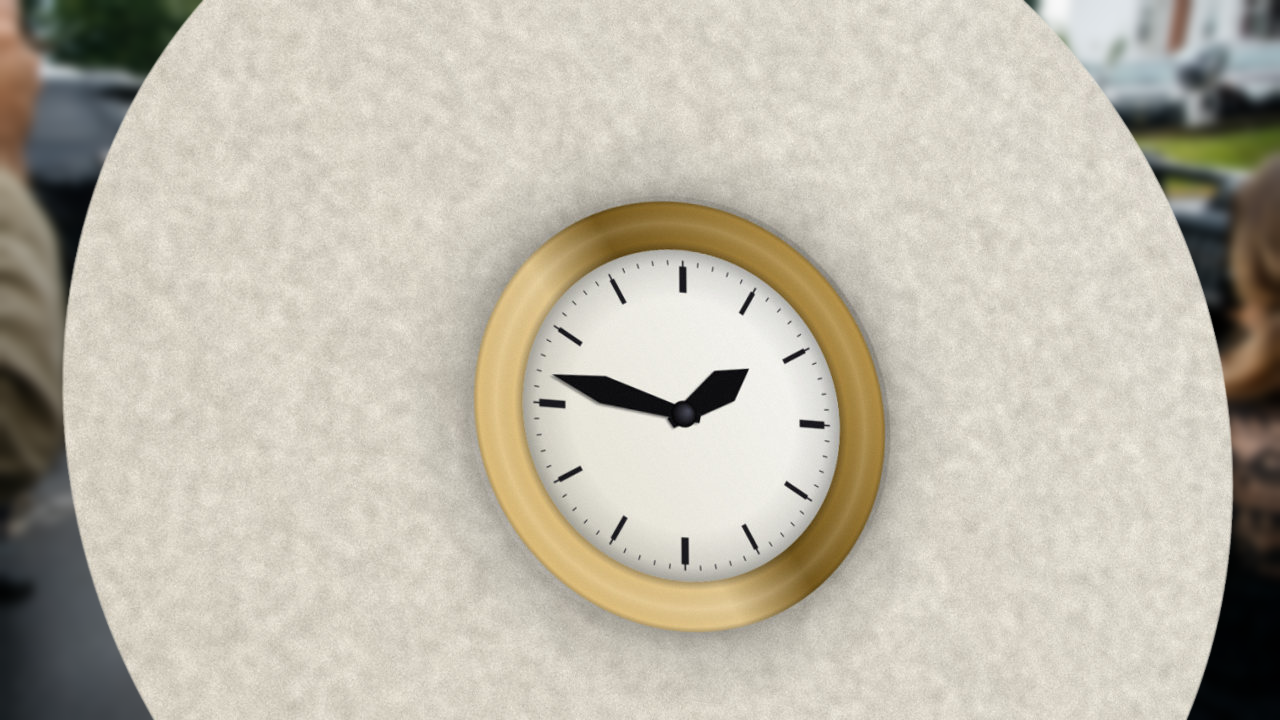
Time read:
1,47
